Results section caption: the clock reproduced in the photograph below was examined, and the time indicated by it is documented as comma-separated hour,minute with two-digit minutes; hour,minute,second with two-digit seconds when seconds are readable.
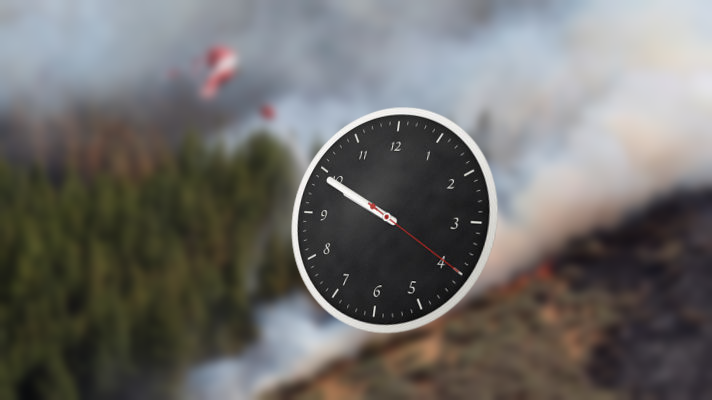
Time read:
9,49,20
